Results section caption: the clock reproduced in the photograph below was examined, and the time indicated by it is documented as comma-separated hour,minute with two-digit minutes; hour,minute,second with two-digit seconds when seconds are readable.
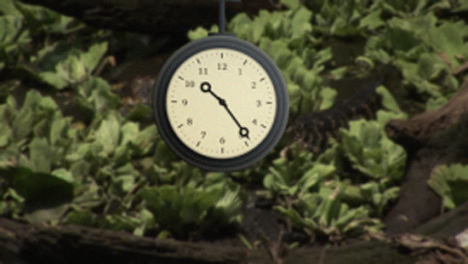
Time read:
10,24
